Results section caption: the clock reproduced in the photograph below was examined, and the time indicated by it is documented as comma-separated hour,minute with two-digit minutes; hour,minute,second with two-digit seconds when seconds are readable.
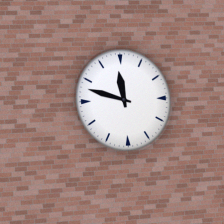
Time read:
11,48
